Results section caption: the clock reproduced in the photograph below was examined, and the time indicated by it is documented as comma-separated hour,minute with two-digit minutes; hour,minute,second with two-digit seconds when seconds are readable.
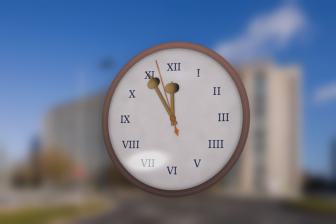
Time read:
11,54,57
